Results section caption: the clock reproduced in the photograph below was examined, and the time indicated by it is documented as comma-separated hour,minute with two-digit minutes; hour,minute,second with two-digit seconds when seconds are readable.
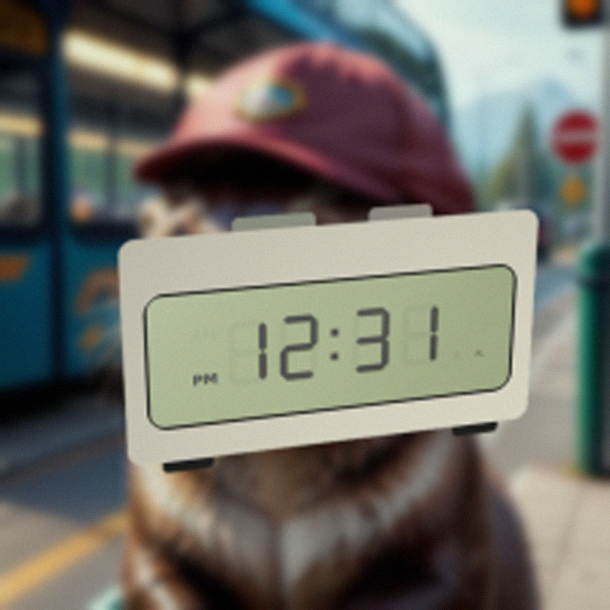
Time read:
12,31
